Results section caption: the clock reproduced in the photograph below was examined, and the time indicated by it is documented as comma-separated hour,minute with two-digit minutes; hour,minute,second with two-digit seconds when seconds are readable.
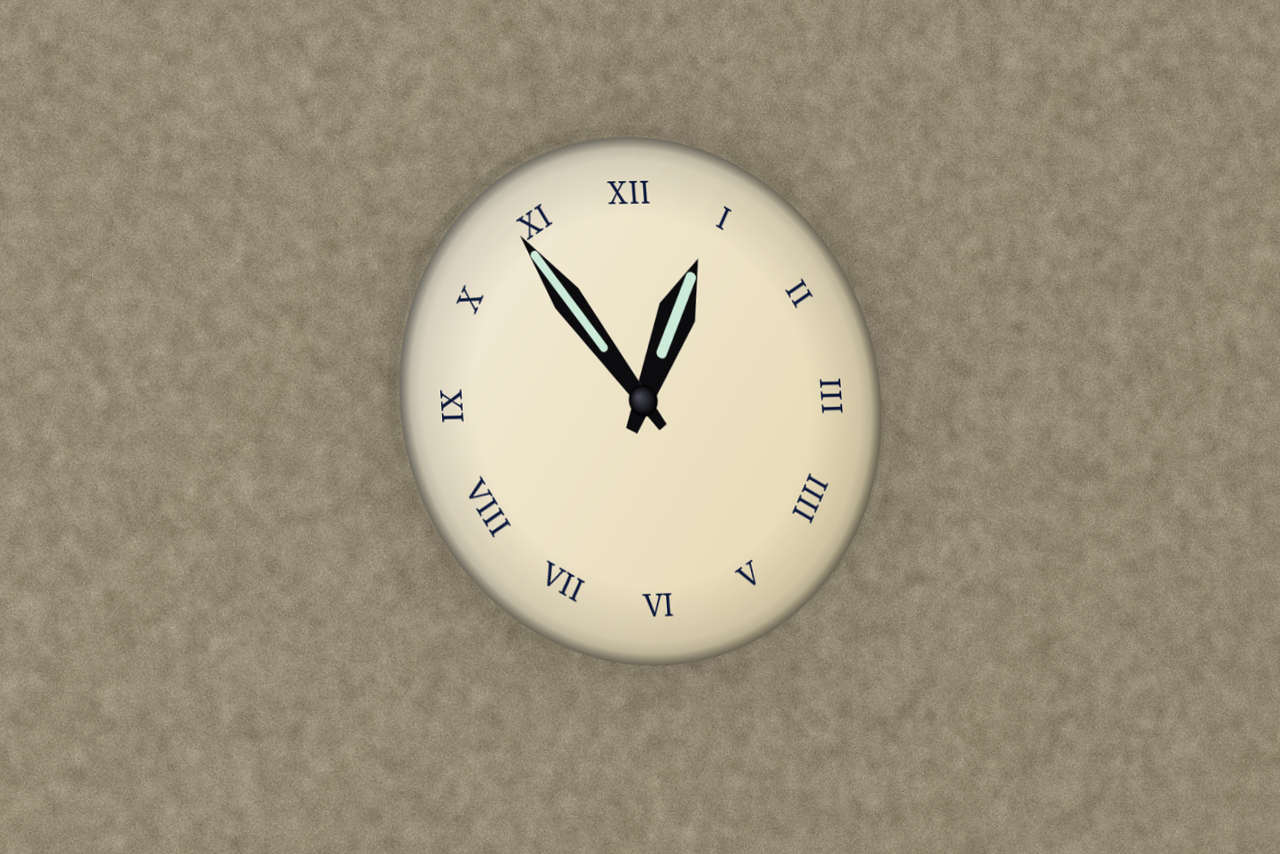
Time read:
12,54
